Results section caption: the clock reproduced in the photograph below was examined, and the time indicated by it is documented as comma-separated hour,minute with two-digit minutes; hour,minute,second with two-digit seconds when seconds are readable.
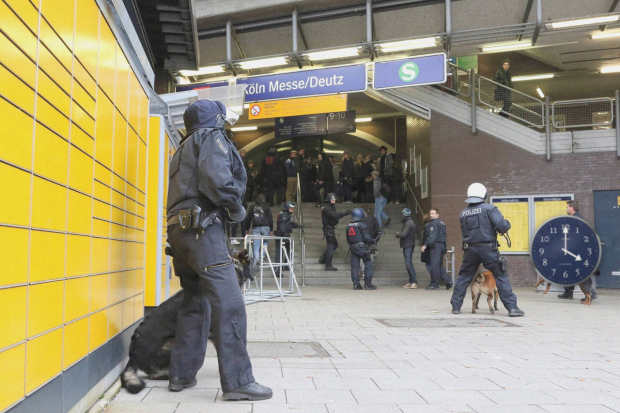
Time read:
4,00
